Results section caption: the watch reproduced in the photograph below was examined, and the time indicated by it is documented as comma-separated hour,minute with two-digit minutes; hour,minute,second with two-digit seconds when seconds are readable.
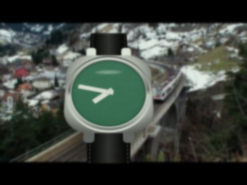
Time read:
7,47
